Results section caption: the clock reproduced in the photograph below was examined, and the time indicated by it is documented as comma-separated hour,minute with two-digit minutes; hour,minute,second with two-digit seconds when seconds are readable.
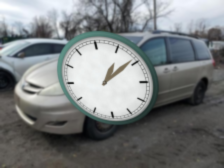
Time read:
1,09
